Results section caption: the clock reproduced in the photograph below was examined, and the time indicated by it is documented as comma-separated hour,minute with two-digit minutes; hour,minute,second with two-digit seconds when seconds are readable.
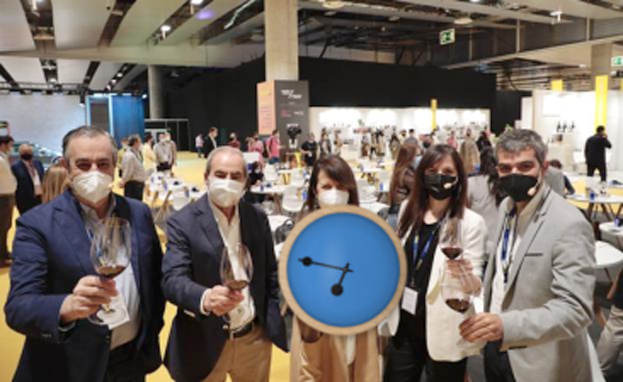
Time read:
6,47
